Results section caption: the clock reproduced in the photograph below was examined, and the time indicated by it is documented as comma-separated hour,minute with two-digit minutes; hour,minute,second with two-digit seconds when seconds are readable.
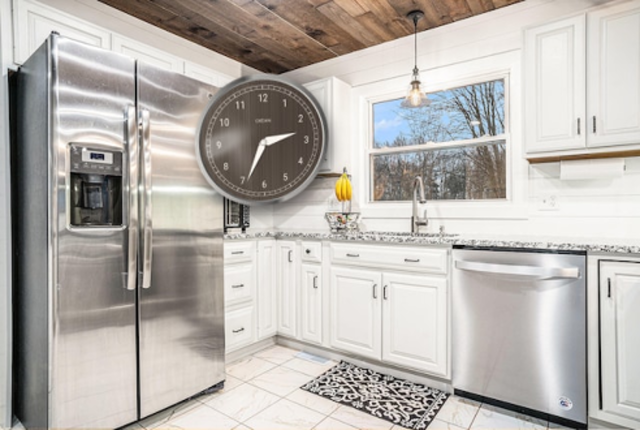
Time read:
2,34
